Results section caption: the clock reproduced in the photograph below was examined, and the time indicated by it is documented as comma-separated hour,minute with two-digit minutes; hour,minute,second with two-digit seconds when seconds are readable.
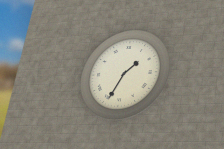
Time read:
1,34
